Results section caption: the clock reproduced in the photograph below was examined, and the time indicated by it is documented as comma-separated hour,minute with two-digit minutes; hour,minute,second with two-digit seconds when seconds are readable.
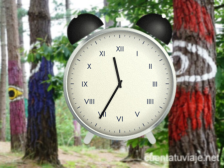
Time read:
11,35
